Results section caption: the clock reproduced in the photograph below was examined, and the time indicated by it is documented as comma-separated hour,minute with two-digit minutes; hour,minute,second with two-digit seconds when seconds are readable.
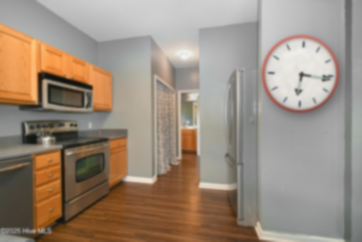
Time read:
6,16
